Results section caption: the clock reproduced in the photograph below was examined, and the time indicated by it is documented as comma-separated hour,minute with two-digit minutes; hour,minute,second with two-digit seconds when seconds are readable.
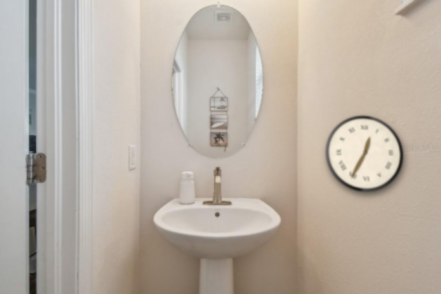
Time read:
12,35
